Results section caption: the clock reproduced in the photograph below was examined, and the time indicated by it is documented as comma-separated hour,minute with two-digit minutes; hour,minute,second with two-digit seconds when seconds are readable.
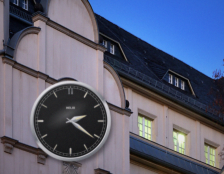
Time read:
2,21
